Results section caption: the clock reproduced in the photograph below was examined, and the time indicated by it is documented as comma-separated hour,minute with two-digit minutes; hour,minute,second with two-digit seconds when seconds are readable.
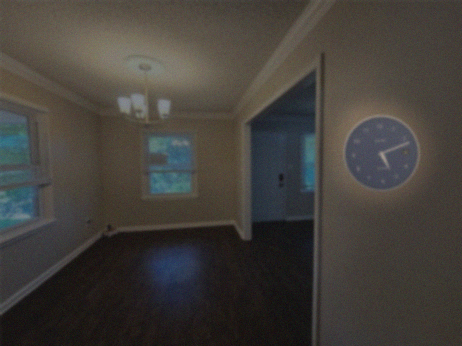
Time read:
5,12
